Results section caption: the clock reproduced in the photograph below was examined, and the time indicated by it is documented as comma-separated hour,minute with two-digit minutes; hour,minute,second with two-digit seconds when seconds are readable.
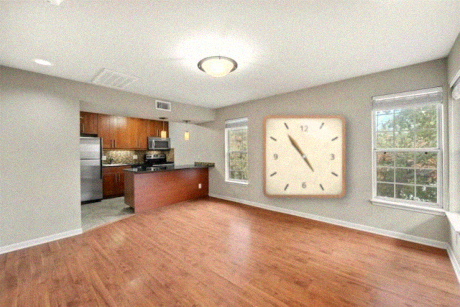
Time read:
4,54
